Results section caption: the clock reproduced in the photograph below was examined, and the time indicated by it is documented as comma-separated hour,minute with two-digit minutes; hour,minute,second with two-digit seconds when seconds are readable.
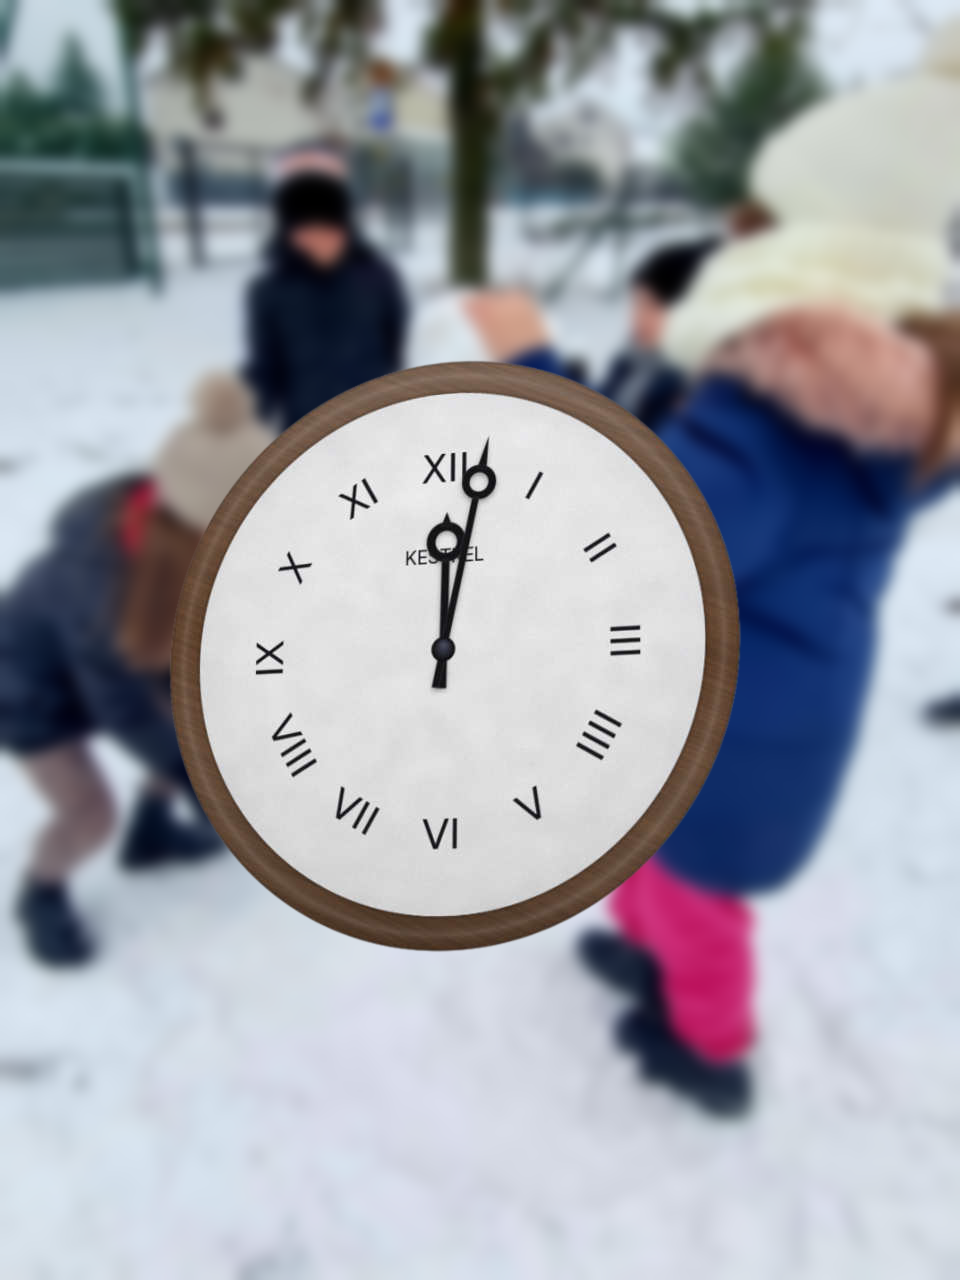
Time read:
12,02
